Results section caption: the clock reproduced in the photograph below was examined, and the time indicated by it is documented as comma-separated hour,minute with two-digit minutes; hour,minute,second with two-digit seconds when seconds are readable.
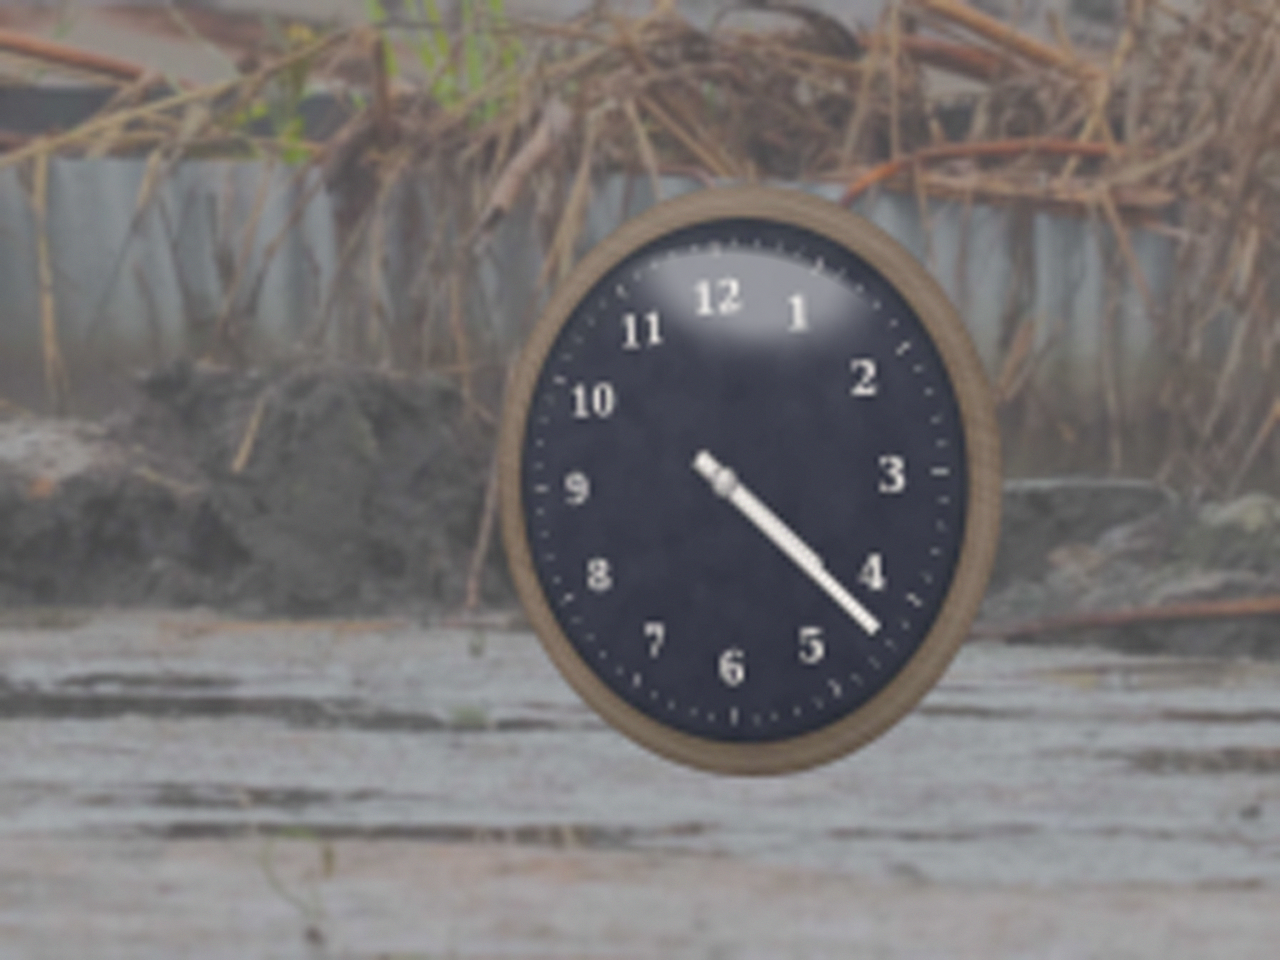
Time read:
4,22
